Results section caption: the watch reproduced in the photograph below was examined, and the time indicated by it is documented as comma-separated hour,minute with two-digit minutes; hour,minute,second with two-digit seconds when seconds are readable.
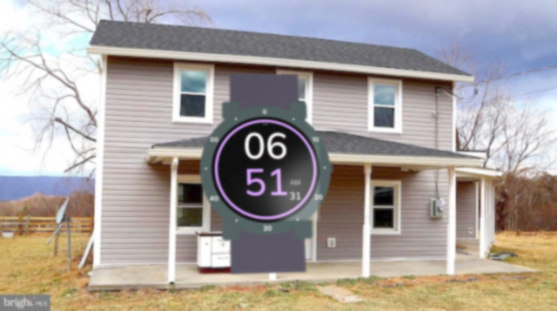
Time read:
6,51
